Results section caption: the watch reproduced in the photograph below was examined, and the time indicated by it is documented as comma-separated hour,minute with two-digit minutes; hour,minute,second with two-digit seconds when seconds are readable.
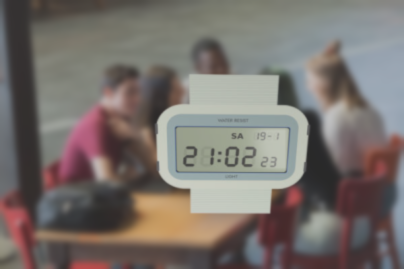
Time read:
21,02,23
